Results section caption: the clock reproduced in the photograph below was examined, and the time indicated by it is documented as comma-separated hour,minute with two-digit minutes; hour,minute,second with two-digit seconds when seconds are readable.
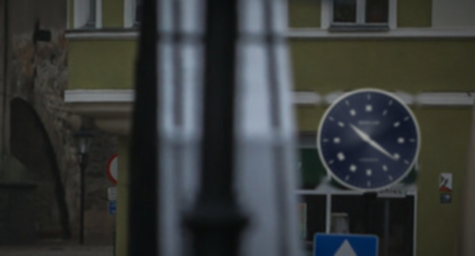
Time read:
10,21
